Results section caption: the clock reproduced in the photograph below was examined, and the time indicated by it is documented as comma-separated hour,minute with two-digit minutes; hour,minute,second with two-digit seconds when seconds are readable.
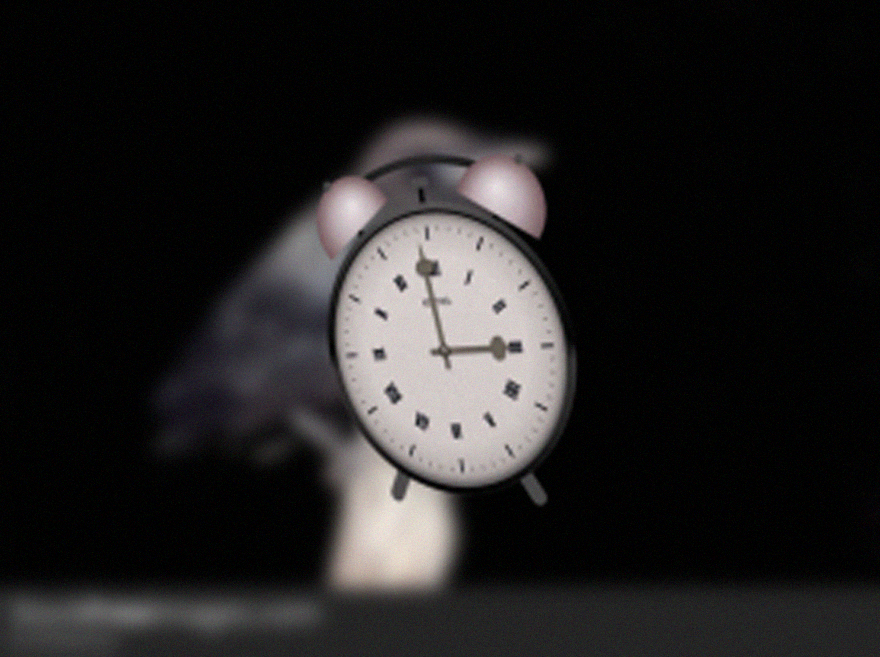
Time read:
2,59
